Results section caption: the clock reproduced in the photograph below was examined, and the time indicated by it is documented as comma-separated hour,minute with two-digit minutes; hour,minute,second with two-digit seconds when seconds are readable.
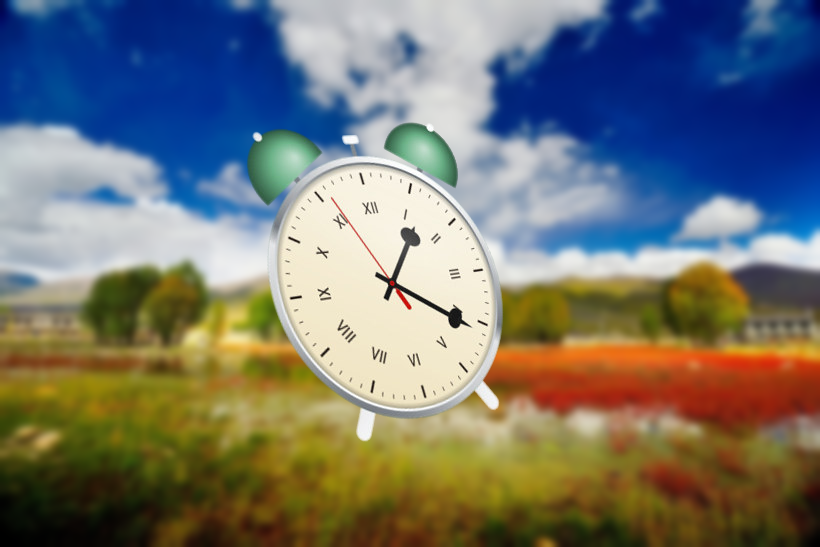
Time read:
1,20,56
